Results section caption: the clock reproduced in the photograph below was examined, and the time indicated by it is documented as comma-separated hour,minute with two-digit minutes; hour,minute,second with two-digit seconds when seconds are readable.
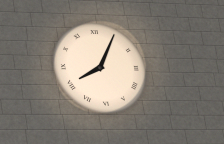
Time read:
8,05
